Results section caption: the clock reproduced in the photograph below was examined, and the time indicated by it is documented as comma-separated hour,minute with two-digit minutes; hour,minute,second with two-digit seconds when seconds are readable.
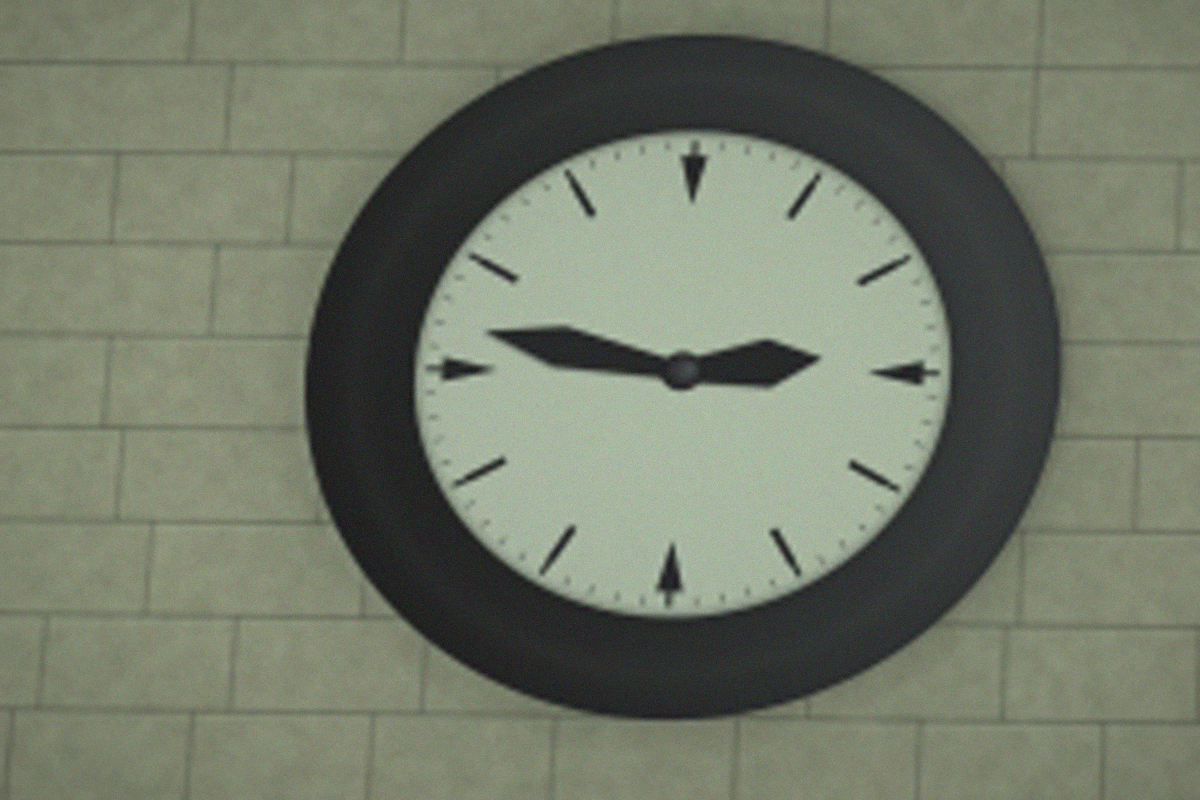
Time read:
2,47
